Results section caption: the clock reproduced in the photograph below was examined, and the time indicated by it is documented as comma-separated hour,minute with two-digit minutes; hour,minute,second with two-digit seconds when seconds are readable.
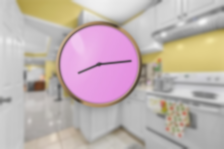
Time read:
8,14
